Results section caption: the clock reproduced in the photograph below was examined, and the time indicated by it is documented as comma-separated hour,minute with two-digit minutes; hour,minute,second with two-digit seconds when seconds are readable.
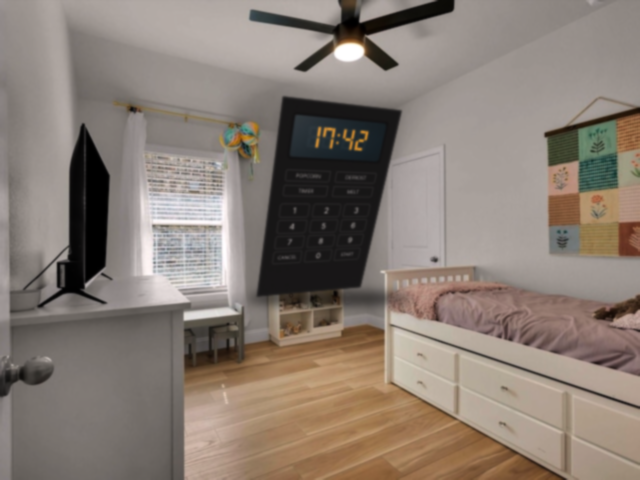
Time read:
17,42
